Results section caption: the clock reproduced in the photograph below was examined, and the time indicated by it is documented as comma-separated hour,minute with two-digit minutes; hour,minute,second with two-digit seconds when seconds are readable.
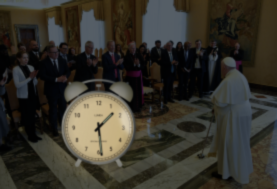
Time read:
1,29
